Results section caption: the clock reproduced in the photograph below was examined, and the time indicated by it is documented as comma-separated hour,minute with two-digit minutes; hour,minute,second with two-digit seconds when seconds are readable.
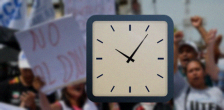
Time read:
10,06
